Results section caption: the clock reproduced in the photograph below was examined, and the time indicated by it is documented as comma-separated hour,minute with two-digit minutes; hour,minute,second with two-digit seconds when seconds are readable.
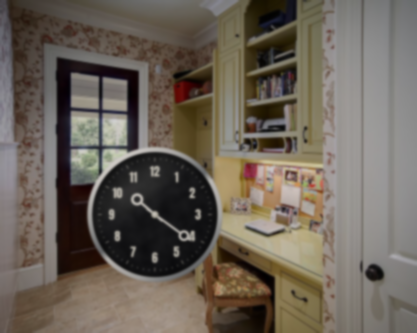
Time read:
10,21
